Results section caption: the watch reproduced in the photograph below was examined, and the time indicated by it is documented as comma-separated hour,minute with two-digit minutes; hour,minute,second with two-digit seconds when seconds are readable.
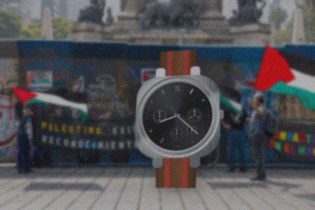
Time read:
8,22
